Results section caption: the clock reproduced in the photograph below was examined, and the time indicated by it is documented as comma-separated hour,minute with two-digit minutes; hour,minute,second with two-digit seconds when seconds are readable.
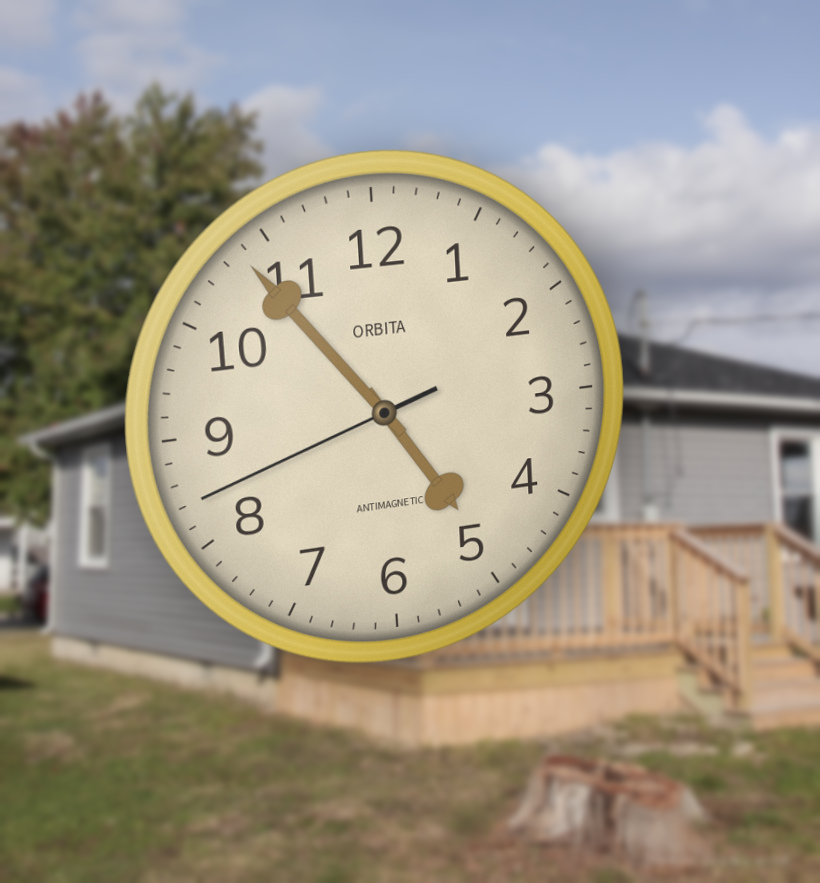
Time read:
4,53,42
